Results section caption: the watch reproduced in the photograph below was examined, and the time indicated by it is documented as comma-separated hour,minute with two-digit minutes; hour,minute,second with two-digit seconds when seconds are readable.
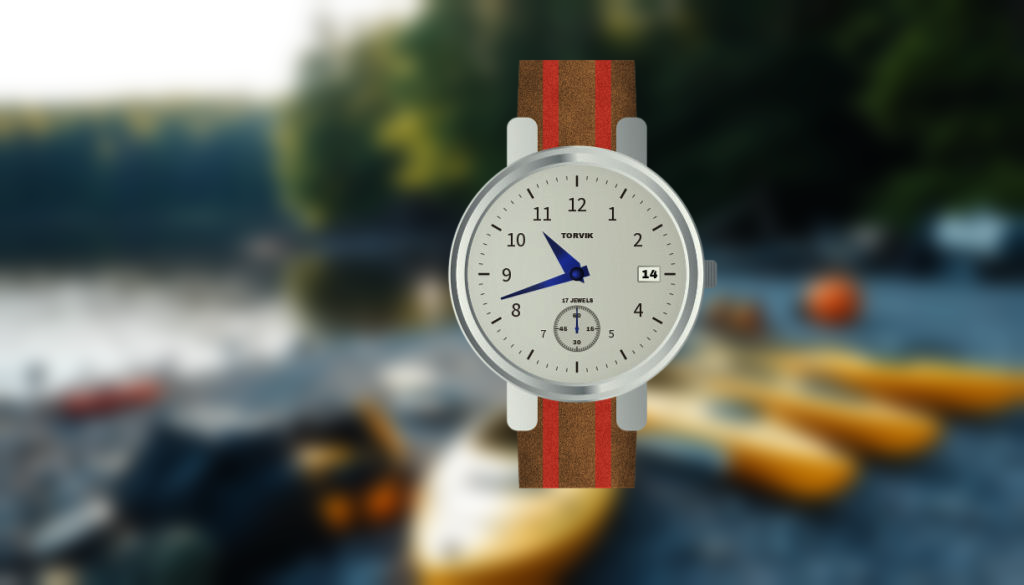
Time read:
10,42
